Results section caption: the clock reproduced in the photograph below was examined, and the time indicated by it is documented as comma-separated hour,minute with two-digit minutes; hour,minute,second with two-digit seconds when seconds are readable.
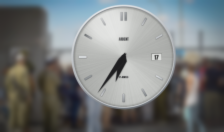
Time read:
6,36
